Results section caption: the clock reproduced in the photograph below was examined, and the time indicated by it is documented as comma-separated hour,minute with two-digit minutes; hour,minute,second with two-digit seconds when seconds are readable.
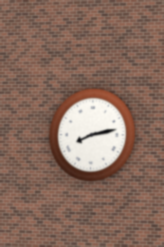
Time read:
8,13
